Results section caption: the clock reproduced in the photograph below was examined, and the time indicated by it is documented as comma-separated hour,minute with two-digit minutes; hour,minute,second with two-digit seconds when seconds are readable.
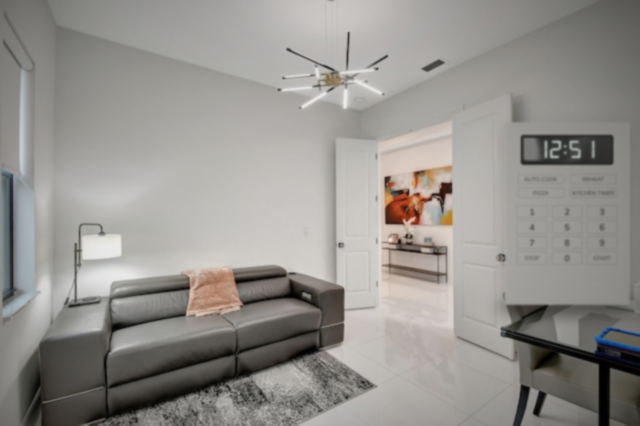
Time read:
12,51
